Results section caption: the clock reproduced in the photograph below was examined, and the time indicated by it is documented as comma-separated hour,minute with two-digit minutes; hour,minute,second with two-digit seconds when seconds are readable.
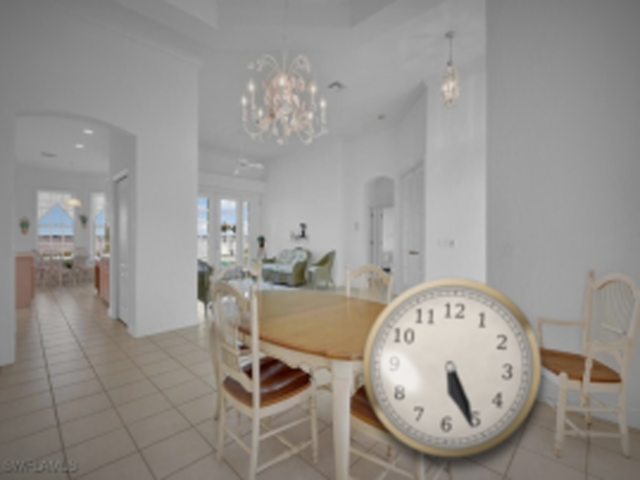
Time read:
5,26
